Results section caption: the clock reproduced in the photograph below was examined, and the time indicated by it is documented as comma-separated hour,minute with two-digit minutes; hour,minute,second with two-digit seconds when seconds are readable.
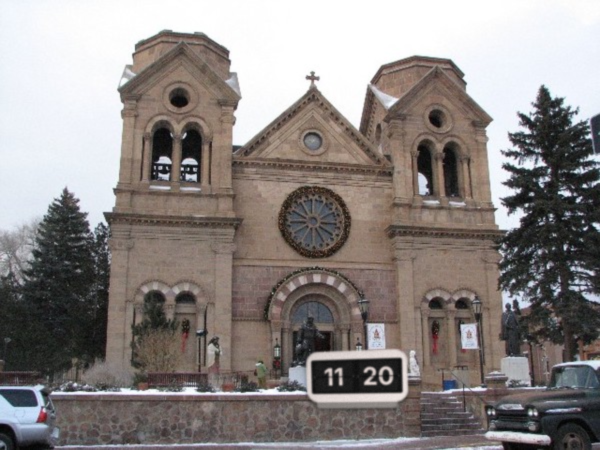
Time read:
11,20
